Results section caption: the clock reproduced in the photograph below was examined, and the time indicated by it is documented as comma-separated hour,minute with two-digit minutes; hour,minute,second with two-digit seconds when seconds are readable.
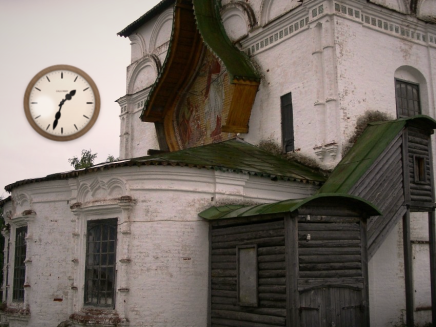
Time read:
1,33
